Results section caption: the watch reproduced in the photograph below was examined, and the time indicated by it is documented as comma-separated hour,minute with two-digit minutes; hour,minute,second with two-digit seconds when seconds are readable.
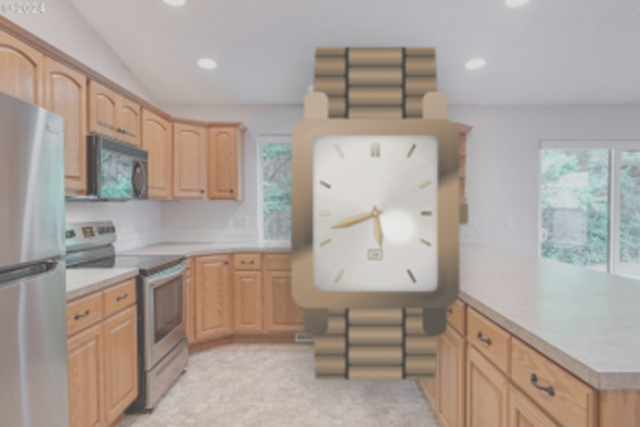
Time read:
5,42
